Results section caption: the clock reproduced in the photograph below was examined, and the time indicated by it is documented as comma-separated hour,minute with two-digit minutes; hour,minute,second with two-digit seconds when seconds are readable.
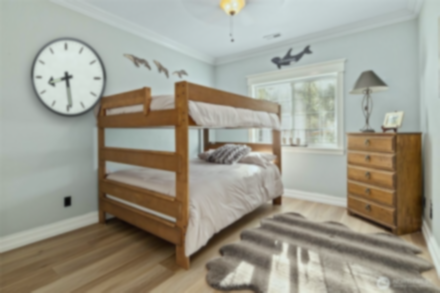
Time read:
8,29
